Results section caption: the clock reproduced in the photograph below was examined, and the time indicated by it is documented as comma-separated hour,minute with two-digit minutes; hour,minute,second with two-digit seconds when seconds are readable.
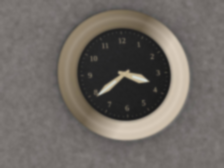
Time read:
3,39
